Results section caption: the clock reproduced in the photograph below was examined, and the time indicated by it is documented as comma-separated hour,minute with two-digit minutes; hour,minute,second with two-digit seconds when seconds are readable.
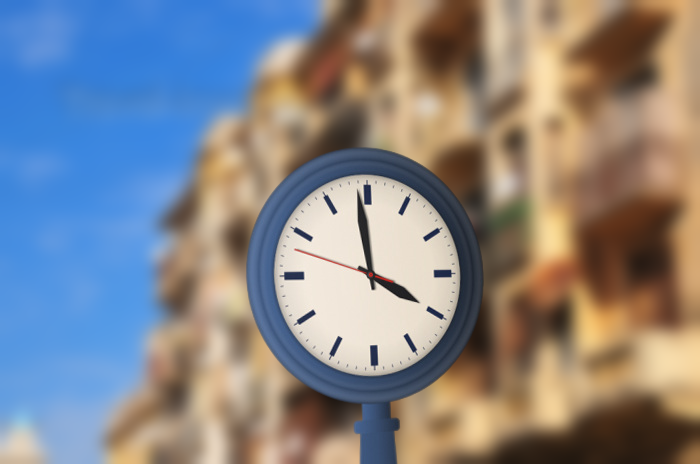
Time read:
3,58,48
